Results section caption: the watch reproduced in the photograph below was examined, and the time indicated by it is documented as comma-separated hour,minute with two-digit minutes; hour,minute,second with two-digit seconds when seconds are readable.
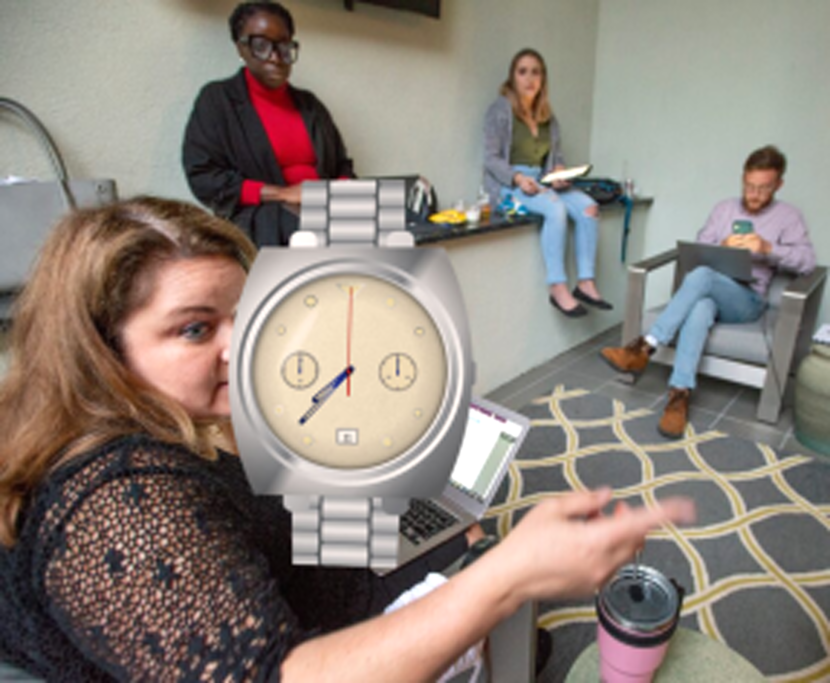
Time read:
7,37
